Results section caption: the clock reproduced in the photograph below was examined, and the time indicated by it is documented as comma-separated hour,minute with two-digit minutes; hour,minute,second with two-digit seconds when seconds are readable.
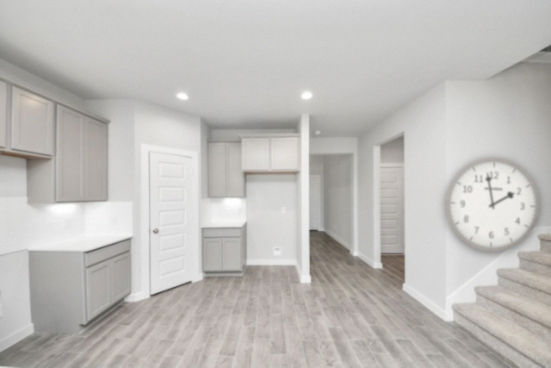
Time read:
1,58
